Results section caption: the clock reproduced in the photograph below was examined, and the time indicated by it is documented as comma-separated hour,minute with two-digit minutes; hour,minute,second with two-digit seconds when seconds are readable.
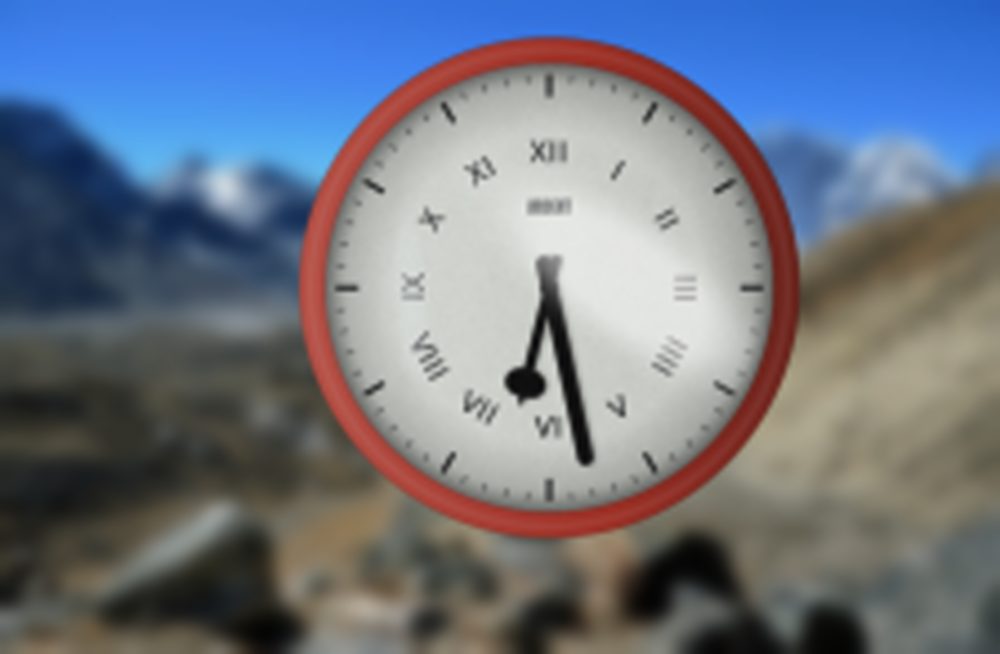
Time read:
6,28
